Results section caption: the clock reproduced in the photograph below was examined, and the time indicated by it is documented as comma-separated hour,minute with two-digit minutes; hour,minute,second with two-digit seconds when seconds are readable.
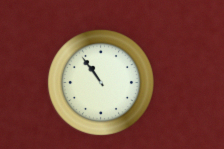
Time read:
10,54
